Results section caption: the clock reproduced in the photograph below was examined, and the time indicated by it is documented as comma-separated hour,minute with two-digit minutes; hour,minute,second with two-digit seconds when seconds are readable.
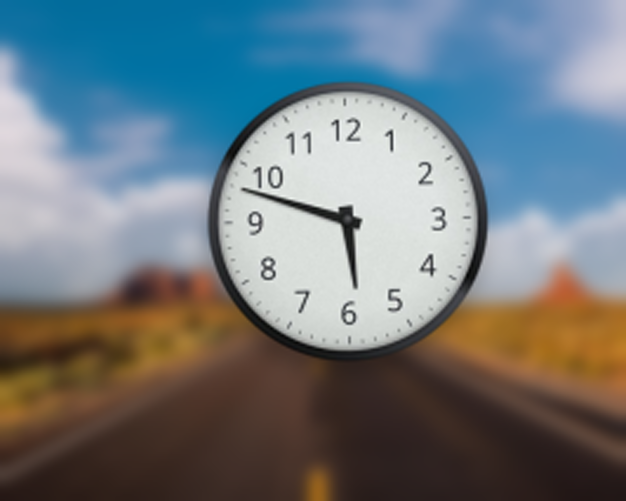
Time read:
5,48
